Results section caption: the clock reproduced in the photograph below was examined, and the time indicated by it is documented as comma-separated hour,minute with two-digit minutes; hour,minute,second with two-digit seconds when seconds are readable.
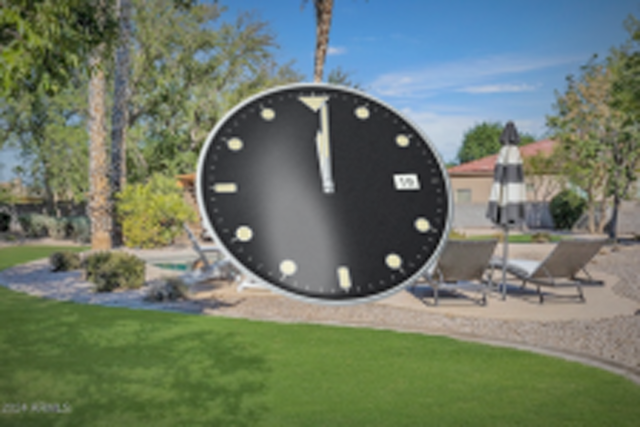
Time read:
12,01
